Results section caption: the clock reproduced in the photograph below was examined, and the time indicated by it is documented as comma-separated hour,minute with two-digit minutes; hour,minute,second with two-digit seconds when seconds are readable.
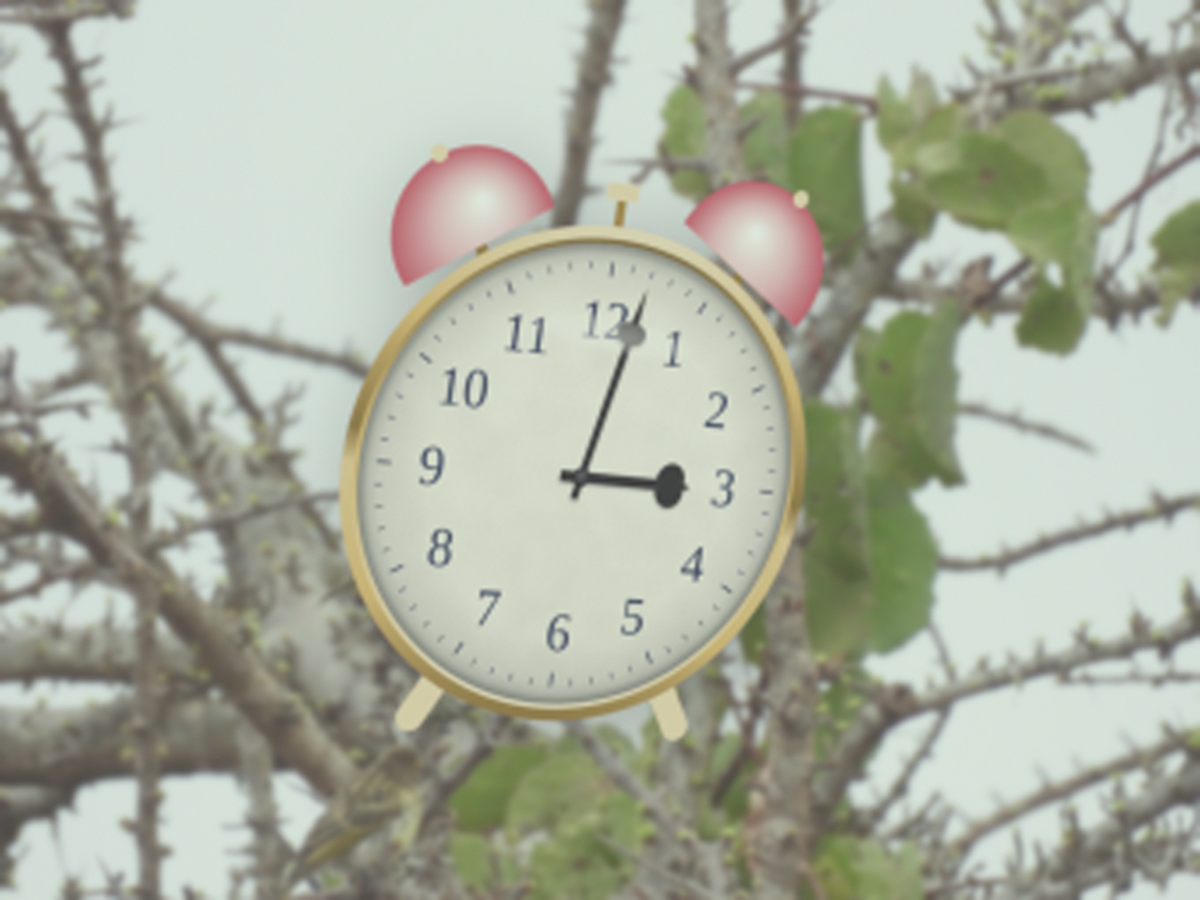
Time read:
3,02
